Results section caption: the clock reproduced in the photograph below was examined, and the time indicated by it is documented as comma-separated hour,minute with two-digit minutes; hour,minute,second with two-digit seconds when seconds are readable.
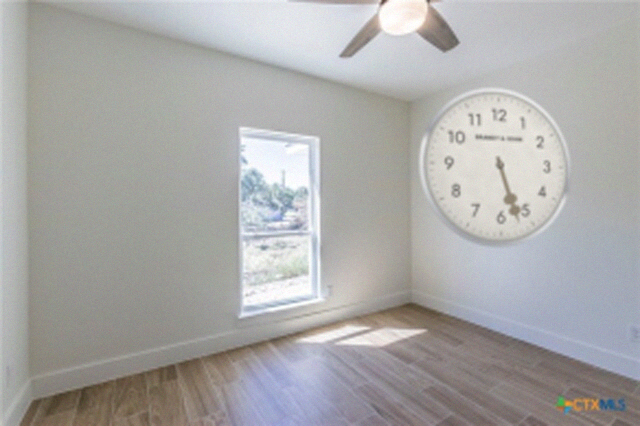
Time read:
5,27
